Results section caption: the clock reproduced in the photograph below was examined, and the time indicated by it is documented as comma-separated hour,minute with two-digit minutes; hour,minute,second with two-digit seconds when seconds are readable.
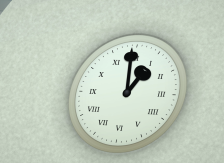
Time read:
12,59
